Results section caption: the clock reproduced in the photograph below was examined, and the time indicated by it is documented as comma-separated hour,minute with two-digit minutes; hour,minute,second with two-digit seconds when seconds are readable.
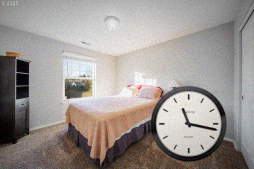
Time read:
11,17
